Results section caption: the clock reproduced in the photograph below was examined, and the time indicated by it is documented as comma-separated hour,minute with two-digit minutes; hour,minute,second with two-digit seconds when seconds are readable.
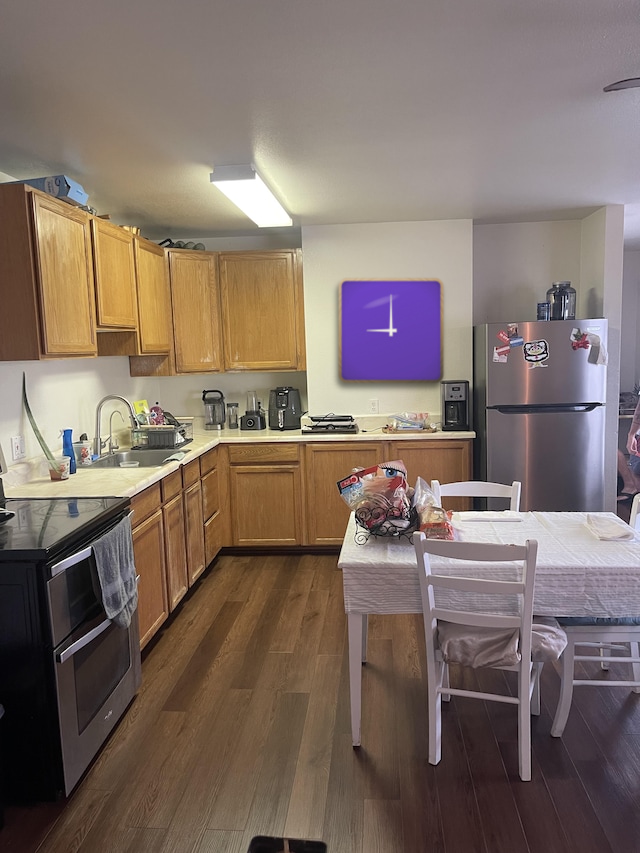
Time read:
9,00
